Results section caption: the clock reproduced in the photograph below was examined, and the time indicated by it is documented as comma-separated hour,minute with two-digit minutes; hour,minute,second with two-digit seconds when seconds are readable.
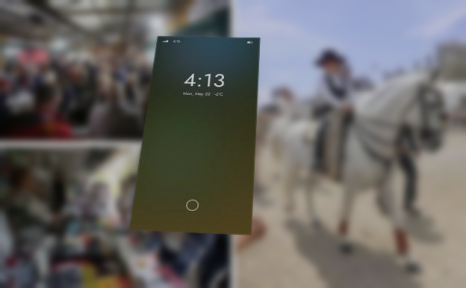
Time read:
4,13
